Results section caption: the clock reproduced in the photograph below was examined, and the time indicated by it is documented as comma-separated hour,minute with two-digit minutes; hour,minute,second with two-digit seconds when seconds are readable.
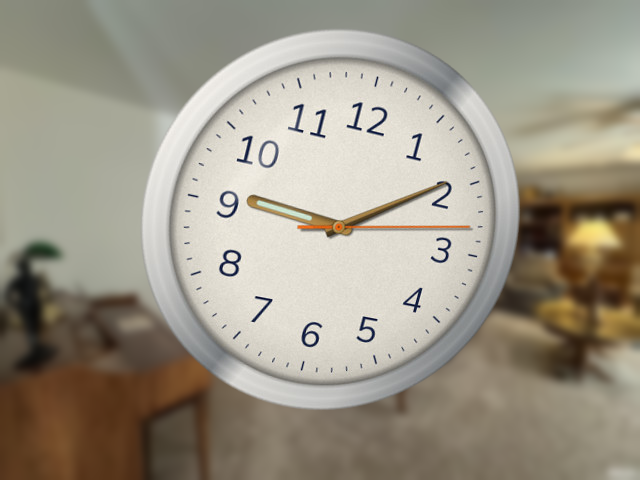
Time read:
9,09,13
